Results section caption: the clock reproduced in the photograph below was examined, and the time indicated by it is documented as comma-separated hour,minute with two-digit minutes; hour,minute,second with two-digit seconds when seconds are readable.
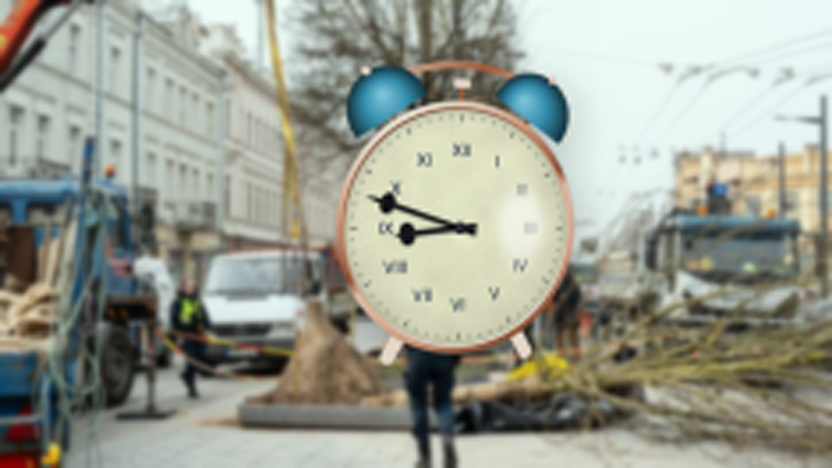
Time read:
8,48
